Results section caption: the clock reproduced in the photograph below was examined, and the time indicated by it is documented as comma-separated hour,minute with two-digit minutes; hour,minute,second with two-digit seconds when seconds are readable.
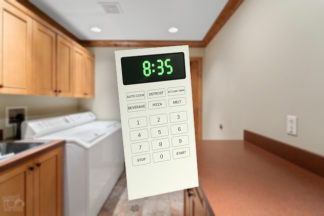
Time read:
8,35
